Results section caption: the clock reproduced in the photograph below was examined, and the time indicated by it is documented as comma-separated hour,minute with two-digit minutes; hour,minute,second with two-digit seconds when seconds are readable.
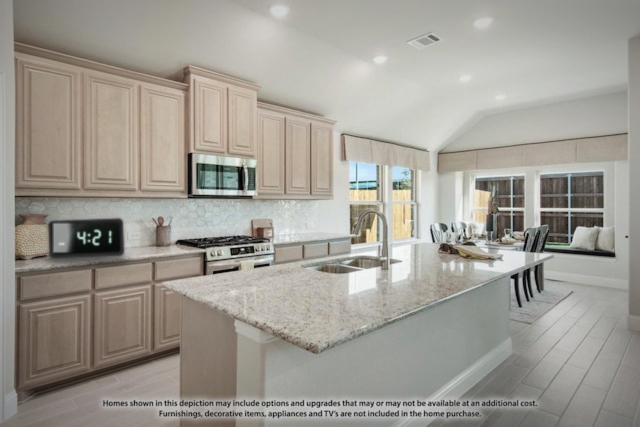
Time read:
4,21
